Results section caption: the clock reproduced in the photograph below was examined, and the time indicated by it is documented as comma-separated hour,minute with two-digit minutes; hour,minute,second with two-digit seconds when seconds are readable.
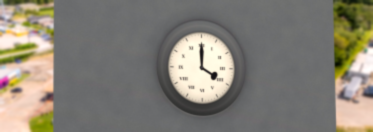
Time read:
4,00
